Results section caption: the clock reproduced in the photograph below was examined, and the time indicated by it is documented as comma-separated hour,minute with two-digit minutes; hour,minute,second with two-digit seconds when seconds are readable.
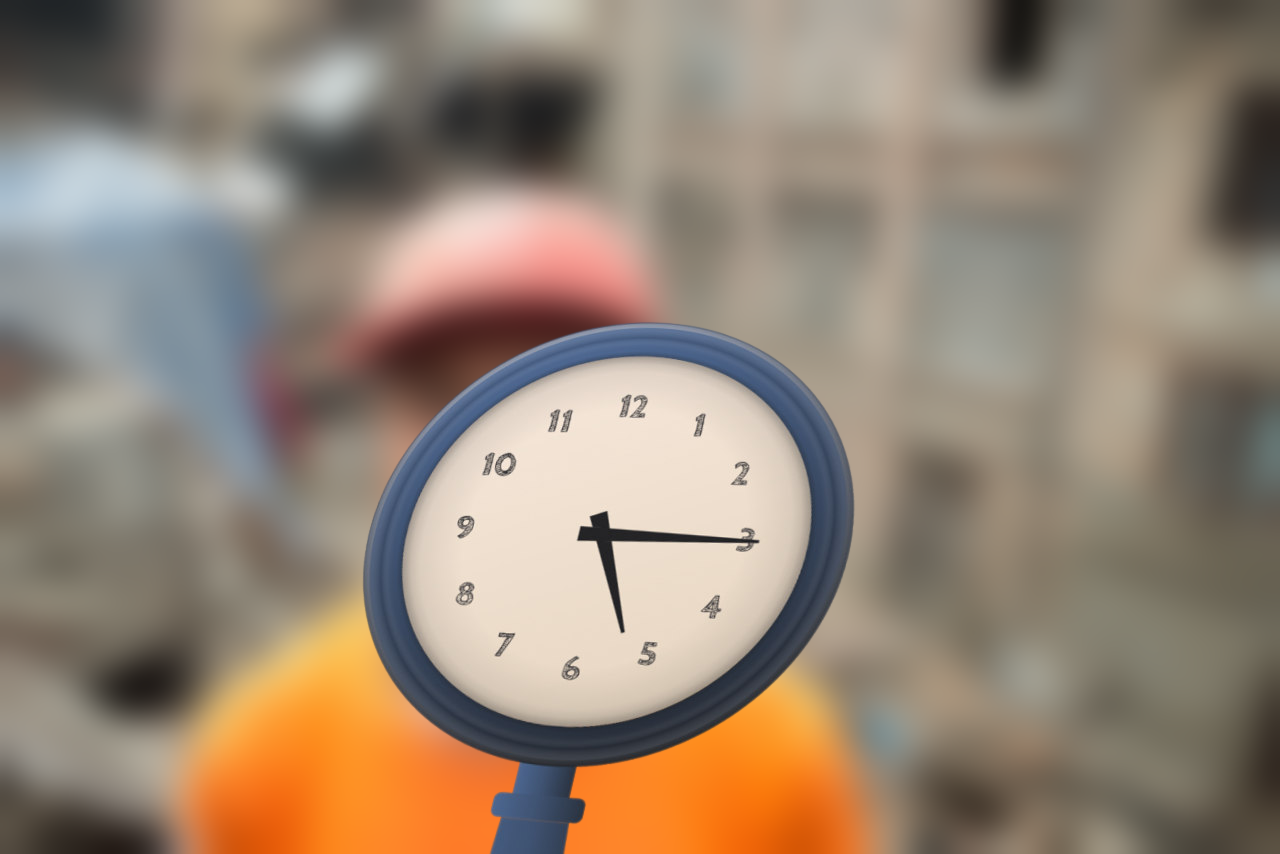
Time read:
5,15
